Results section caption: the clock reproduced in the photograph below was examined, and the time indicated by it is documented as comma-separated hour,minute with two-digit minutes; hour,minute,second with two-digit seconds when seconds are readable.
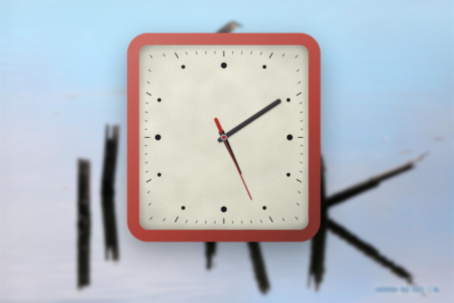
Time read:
5,09,26
